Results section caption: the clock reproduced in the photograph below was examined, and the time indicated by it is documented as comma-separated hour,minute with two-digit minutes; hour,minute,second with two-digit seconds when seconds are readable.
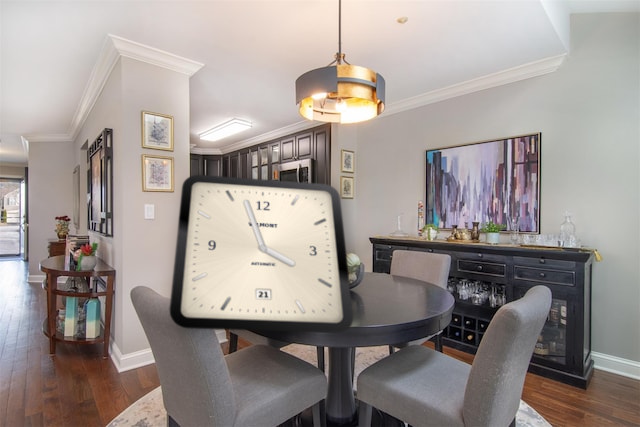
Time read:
3,57
